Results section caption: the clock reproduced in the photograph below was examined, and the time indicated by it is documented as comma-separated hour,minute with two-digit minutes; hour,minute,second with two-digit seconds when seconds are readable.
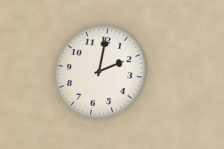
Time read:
2,00
